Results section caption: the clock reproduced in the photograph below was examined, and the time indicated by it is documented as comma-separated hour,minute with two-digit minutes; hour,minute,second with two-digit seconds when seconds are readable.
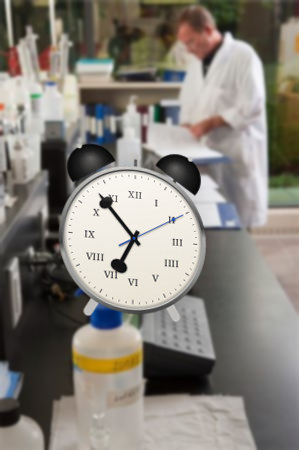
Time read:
6,53,10
